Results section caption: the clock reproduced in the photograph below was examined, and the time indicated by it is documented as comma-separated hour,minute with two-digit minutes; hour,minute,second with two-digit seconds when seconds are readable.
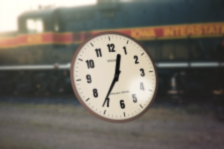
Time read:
12,36
